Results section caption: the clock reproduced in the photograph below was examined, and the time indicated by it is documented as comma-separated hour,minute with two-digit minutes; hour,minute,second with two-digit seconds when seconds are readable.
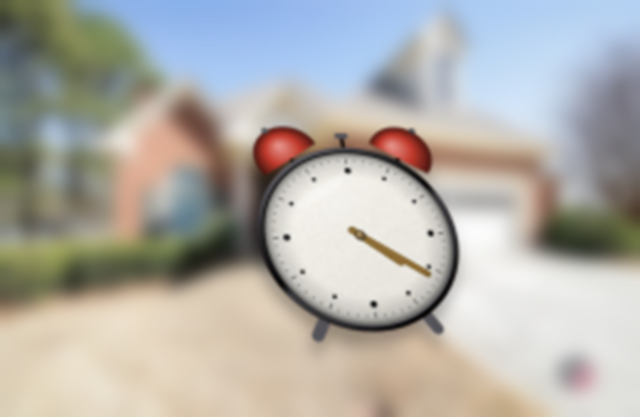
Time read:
4,21
